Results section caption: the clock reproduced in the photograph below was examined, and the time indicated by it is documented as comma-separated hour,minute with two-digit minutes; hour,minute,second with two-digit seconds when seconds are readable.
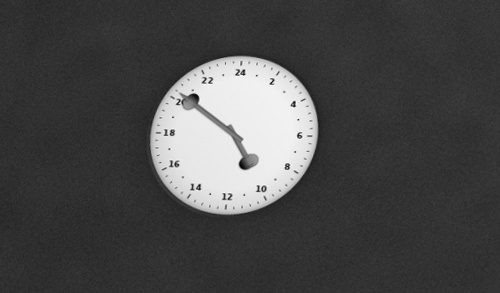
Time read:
9,51
